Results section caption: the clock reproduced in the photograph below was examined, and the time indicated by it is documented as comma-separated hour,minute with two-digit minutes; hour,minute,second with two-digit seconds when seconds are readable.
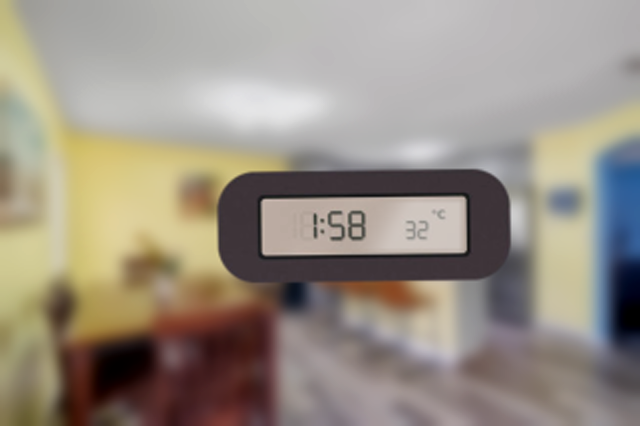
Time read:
1,58
